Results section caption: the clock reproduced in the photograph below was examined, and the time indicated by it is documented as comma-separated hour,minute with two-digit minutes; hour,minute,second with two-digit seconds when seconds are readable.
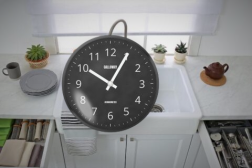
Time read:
10,05
